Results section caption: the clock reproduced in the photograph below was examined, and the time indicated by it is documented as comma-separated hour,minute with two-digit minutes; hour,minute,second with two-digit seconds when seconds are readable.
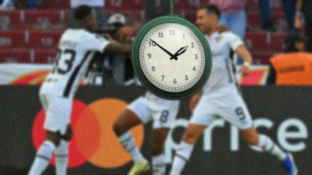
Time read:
1,51
